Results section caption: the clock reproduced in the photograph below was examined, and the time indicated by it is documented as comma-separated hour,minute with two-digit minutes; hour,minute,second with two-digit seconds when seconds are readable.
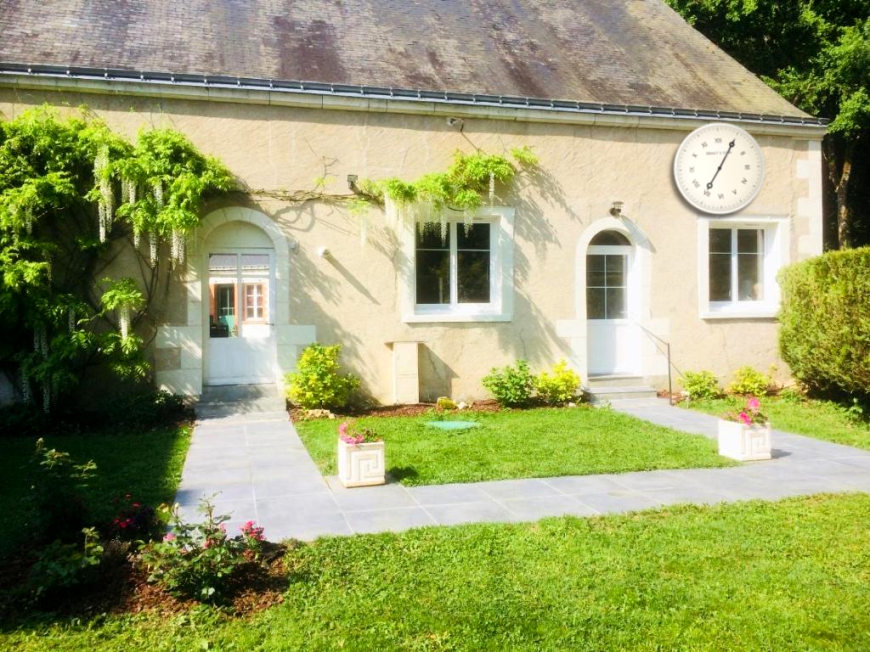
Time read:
7,05
